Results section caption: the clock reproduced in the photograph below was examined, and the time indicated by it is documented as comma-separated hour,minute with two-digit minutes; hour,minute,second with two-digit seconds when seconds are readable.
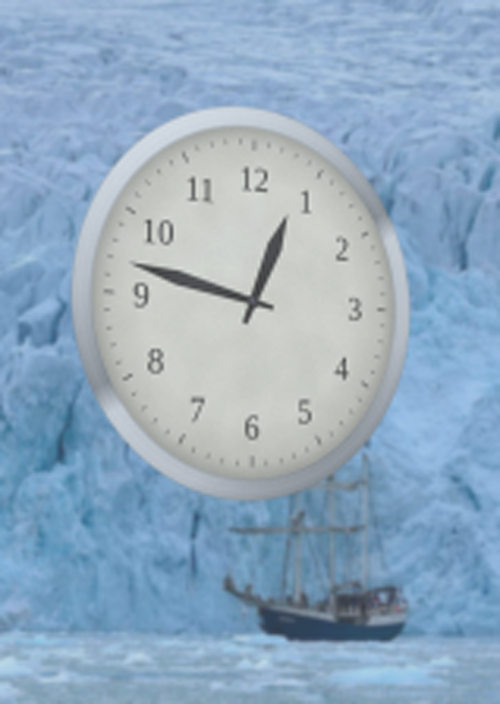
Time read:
12,47
